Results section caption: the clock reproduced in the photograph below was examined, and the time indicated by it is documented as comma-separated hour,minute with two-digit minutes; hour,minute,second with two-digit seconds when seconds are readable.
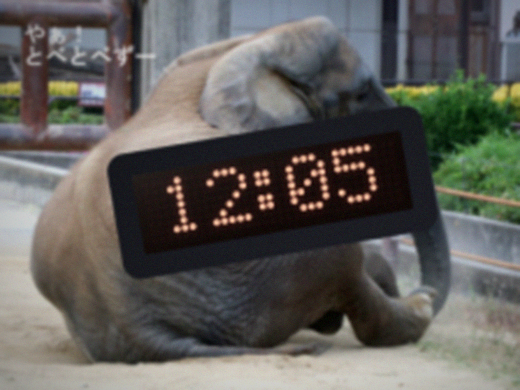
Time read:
12,05
